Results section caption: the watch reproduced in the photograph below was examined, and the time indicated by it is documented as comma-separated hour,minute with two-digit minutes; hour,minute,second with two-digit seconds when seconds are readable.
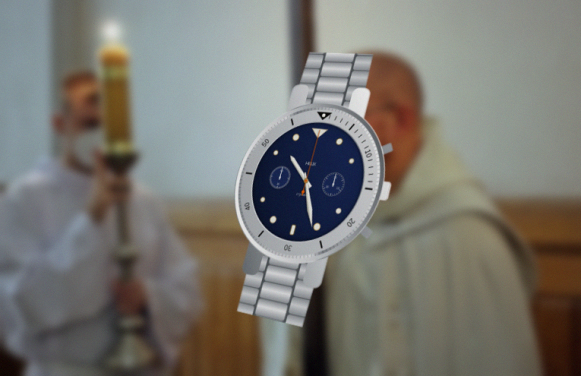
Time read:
10,26
